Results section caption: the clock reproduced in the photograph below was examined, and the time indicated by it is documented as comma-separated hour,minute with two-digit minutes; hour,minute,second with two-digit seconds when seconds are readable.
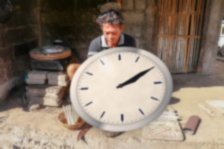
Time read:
2,10
